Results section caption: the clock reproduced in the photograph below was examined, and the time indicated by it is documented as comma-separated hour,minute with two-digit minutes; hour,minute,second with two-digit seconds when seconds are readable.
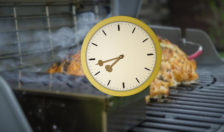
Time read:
7,43
